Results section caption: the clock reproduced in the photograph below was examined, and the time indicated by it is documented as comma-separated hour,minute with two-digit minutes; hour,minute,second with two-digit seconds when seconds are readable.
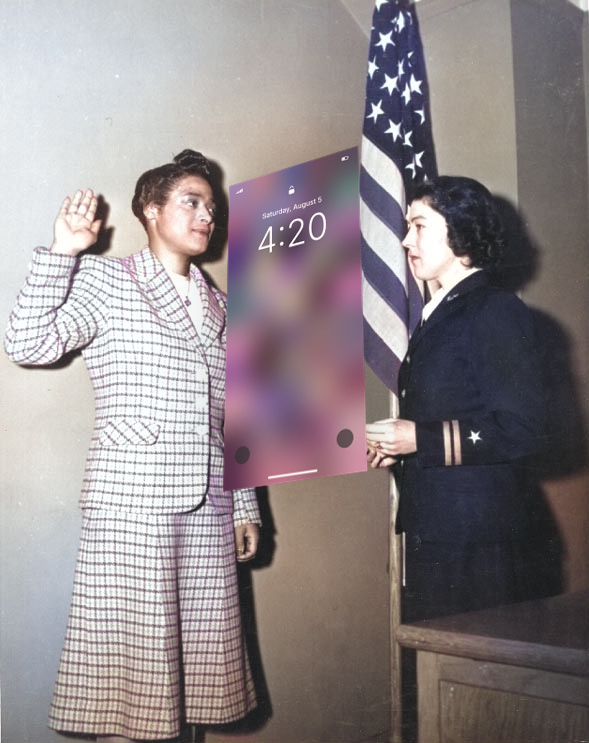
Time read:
4,20
